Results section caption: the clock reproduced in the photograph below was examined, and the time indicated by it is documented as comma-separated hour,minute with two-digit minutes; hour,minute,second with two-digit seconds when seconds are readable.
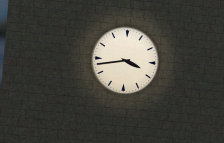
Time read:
3,43
